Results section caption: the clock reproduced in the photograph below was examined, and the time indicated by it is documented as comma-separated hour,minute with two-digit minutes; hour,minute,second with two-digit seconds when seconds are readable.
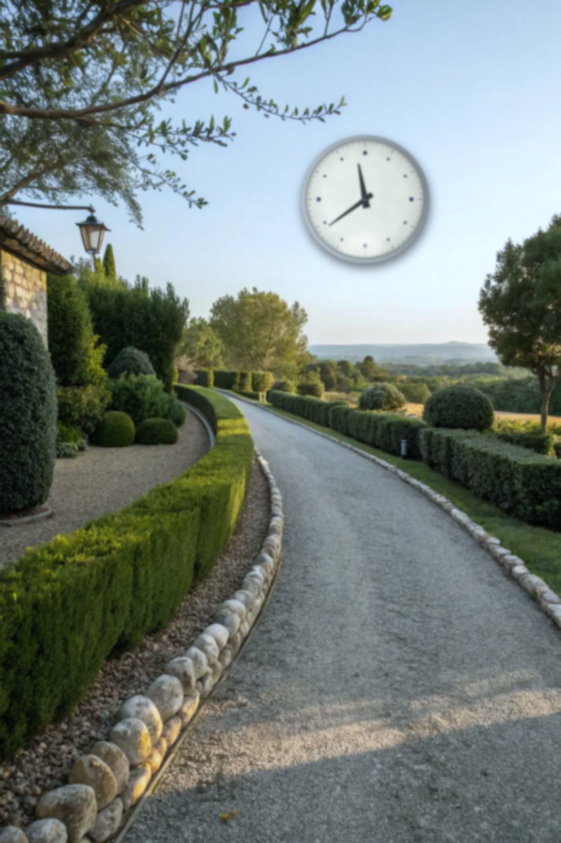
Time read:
11,39
